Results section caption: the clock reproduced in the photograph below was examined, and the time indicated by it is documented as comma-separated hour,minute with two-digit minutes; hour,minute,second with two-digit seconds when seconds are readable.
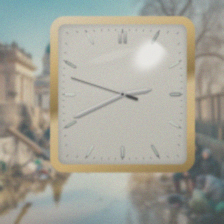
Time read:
2,40,48
